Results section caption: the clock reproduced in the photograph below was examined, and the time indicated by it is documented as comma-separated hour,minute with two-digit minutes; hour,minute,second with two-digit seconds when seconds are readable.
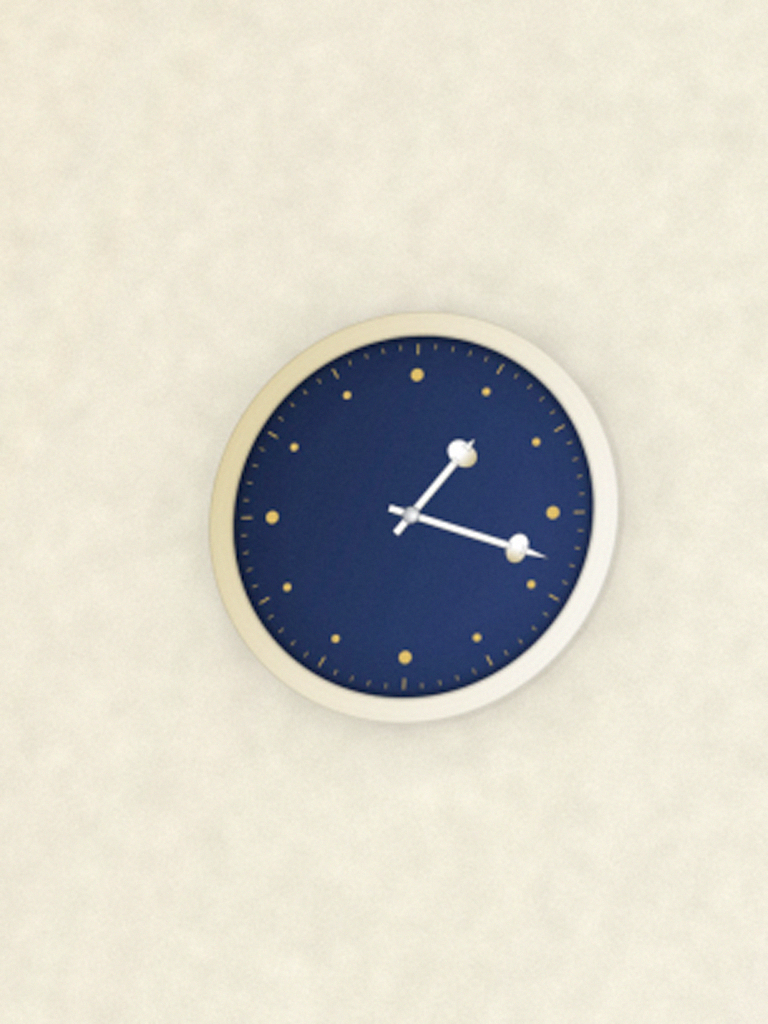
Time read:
1,18
